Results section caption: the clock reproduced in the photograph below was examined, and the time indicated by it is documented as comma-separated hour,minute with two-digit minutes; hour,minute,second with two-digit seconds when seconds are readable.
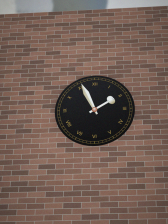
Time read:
1,56
